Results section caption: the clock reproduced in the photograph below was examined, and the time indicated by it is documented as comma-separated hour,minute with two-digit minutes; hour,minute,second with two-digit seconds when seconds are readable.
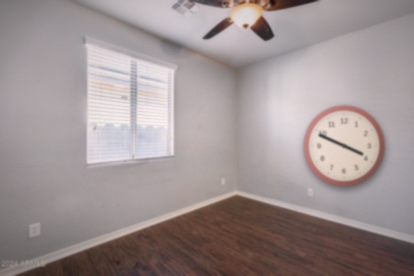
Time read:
3,49
